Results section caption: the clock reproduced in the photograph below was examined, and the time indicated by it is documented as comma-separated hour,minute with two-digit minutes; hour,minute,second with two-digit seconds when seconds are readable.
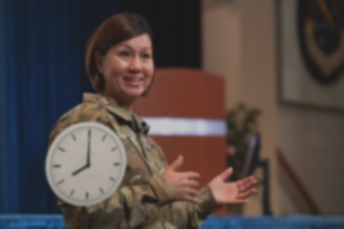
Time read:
8,00
